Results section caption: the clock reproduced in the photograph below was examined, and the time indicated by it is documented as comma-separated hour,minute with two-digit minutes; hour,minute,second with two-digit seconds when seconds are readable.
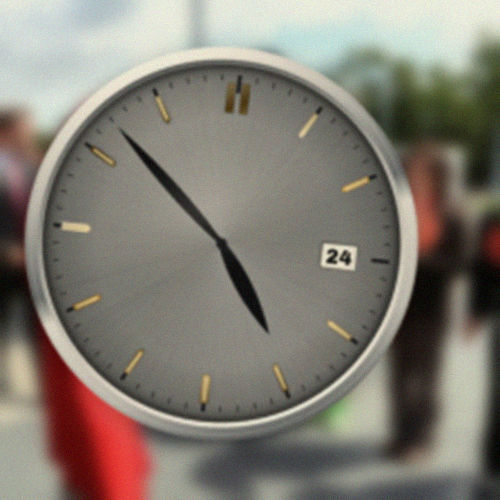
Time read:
4,52
